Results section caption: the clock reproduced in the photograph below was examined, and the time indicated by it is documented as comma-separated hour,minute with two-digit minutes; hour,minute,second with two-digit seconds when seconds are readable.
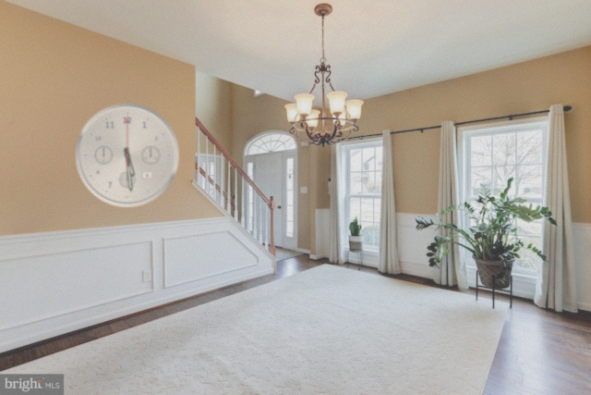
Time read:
5,29
